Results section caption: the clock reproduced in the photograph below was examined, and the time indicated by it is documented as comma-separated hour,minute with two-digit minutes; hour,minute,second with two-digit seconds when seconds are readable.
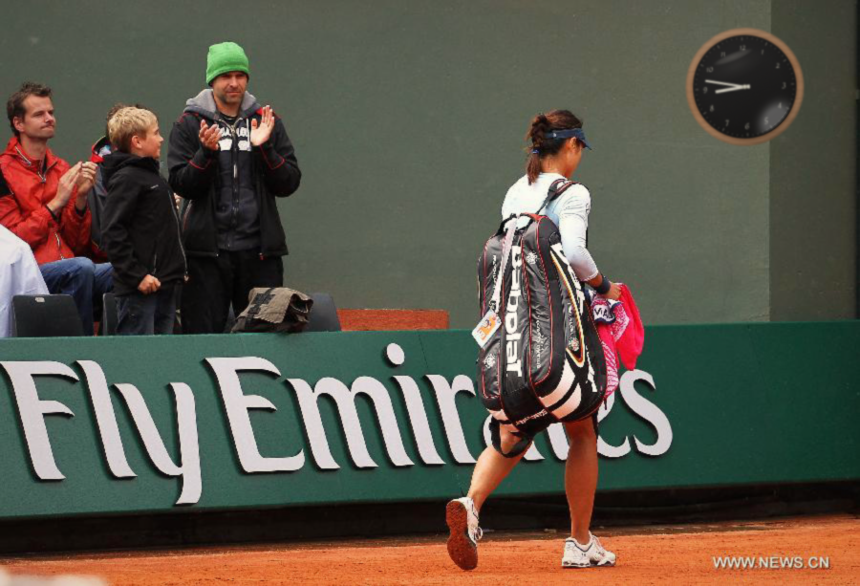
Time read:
8,47
